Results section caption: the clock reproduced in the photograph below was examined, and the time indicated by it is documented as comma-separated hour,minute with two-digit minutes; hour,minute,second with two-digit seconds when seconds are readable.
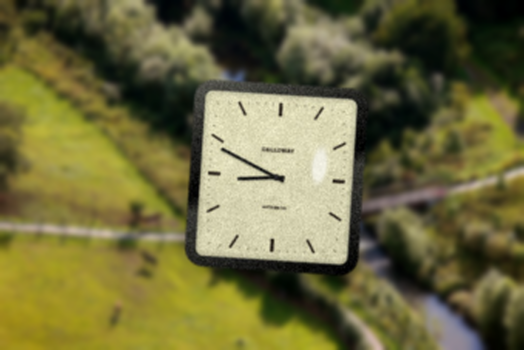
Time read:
8,49
